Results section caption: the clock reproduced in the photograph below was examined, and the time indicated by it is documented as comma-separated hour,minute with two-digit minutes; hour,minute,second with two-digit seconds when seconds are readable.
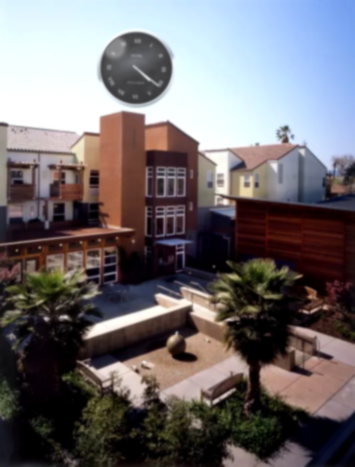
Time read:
4,21
